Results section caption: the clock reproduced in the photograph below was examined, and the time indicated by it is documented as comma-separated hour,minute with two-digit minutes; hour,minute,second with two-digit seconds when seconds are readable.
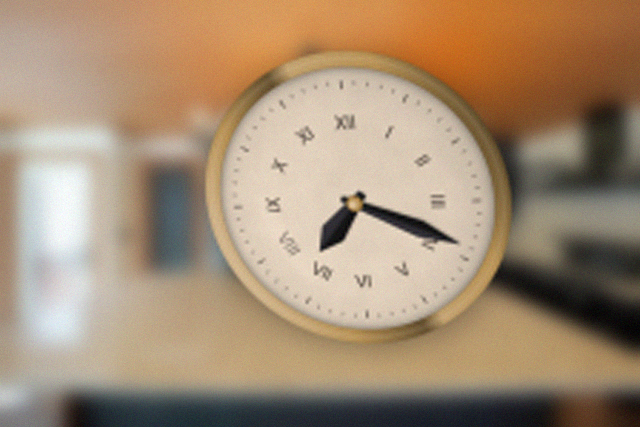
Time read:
7,19
